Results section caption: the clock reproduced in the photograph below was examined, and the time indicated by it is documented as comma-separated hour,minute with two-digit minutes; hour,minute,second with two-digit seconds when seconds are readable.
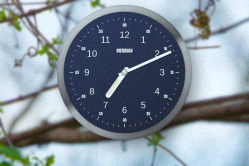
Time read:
7,11
